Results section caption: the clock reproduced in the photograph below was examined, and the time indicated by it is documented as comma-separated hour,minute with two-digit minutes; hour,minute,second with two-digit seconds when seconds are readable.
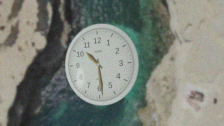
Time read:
10,29
